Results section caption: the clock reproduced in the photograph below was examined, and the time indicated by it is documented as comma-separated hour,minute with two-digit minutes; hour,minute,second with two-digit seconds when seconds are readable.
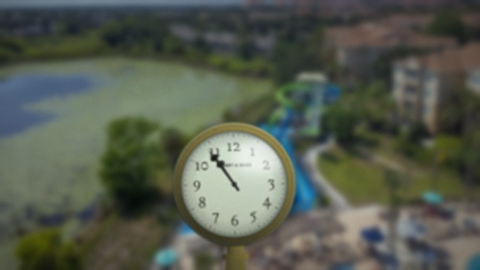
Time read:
10,54
